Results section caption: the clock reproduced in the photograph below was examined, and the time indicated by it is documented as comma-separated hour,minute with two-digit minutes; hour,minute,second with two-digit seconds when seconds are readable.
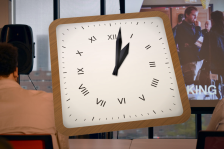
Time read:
1,02
